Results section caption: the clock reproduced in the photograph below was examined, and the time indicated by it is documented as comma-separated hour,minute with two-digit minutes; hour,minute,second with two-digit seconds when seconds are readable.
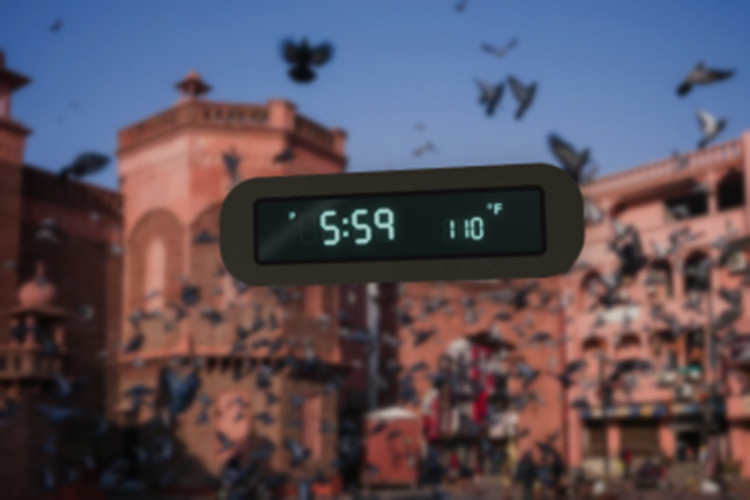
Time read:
5,59
